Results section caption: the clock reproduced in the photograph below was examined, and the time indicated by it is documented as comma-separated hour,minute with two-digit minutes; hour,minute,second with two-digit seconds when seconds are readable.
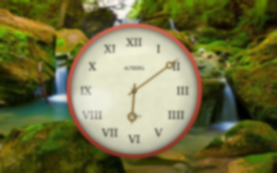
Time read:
6,09
